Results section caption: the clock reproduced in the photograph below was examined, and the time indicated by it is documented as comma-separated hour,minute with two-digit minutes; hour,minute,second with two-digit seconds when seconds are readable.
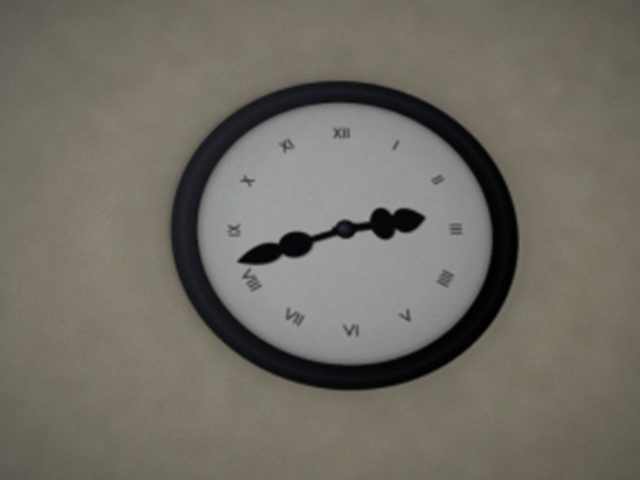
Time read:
2,42
